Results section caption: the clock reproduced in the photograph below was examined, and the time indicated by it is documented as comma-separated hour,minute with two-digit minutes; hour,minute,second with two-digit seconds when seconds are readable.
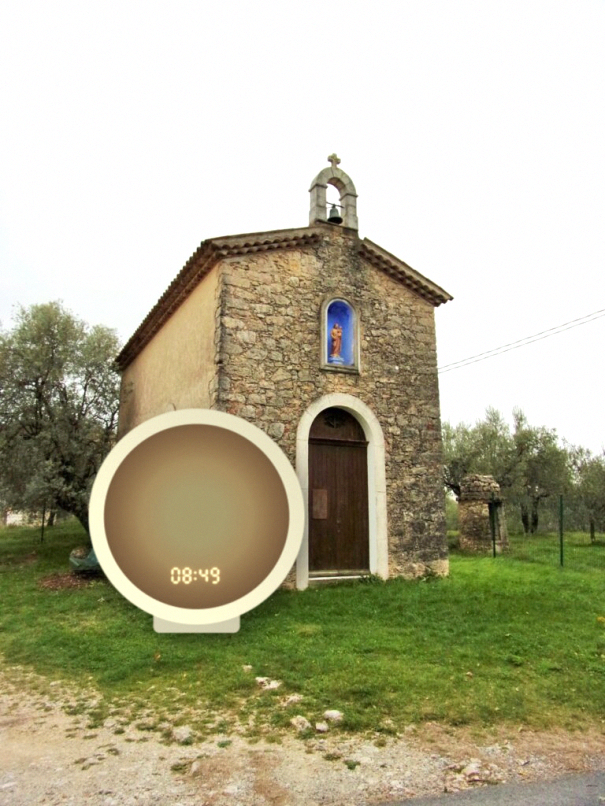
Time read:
8,49
